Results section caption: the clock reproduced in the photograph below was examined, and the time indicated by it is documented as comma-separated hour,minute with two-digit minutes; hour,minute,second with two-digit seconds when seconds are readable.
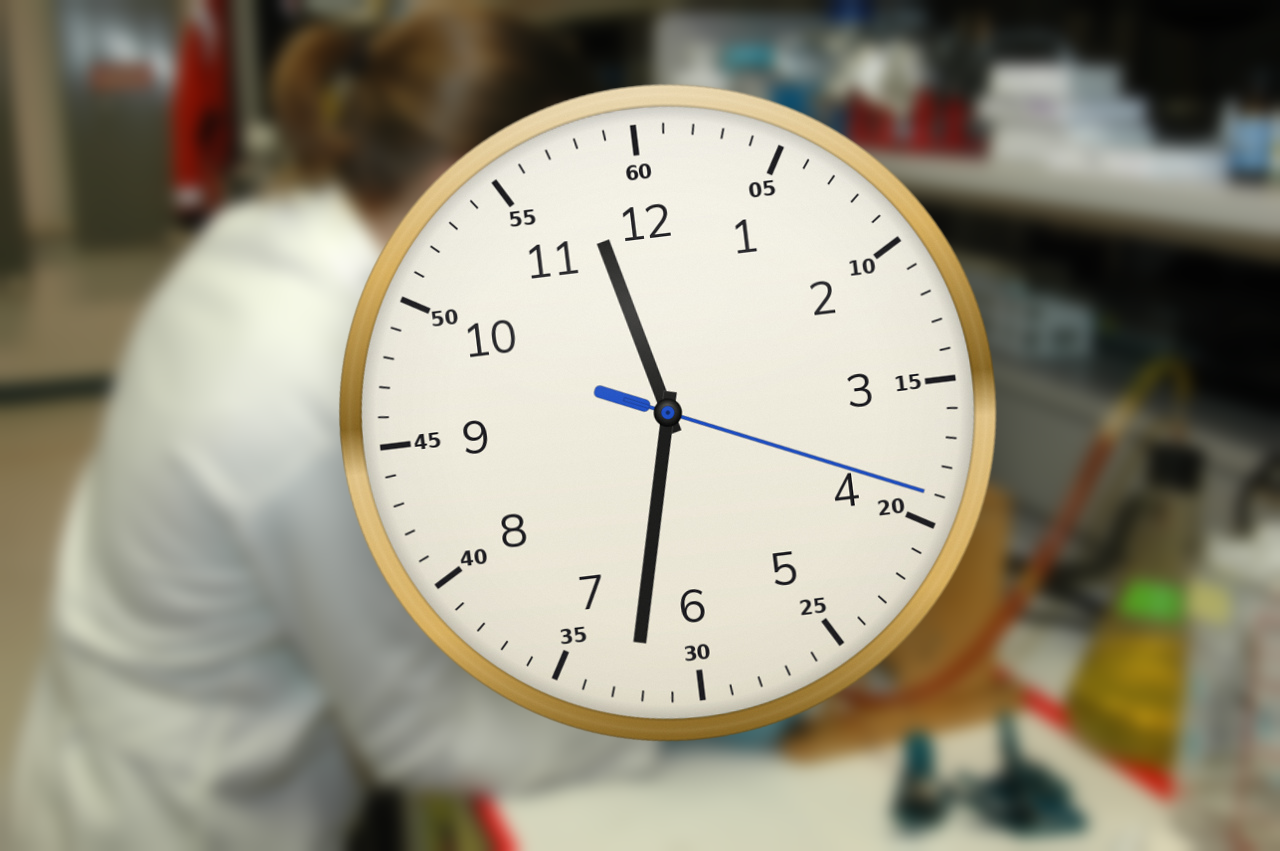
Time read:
11,32,19
